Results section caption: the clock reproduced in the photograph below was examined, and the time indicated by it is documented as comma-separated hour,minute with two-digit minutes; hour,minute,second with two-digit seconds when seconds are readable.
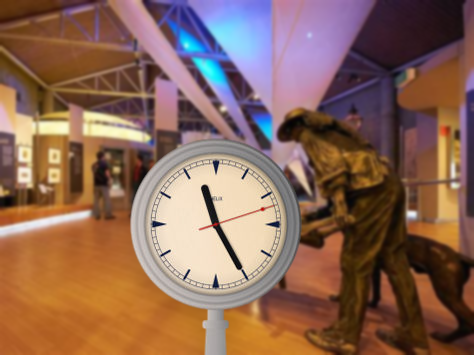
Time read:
11,25,12
